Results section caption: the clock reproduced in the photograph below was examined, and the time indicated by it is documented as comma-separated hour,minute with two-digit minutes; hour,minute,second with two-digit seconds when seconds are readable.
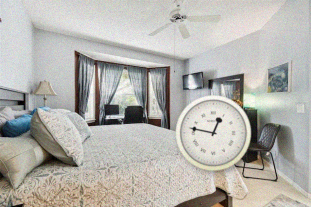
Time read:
12,47
